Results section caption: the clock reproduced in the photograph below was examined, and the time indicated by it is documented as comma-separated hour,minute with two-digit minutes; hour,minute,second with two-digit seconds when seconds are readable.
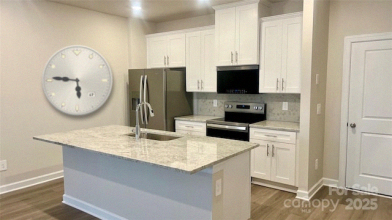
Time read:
5,46
